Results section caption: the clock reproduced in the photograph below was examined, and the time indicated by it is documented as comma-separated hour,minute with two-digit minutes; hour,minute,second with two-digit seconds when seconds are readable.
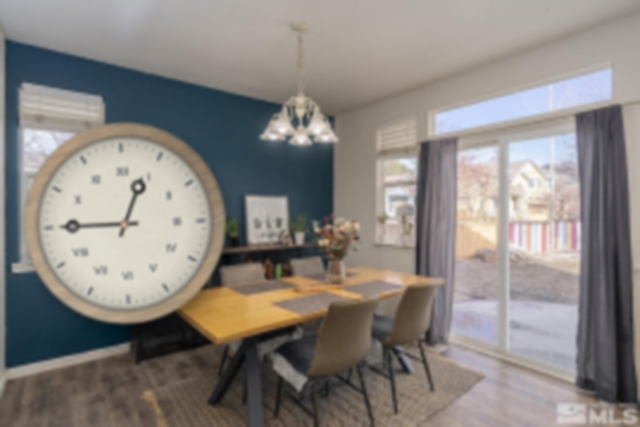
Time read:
12,45
